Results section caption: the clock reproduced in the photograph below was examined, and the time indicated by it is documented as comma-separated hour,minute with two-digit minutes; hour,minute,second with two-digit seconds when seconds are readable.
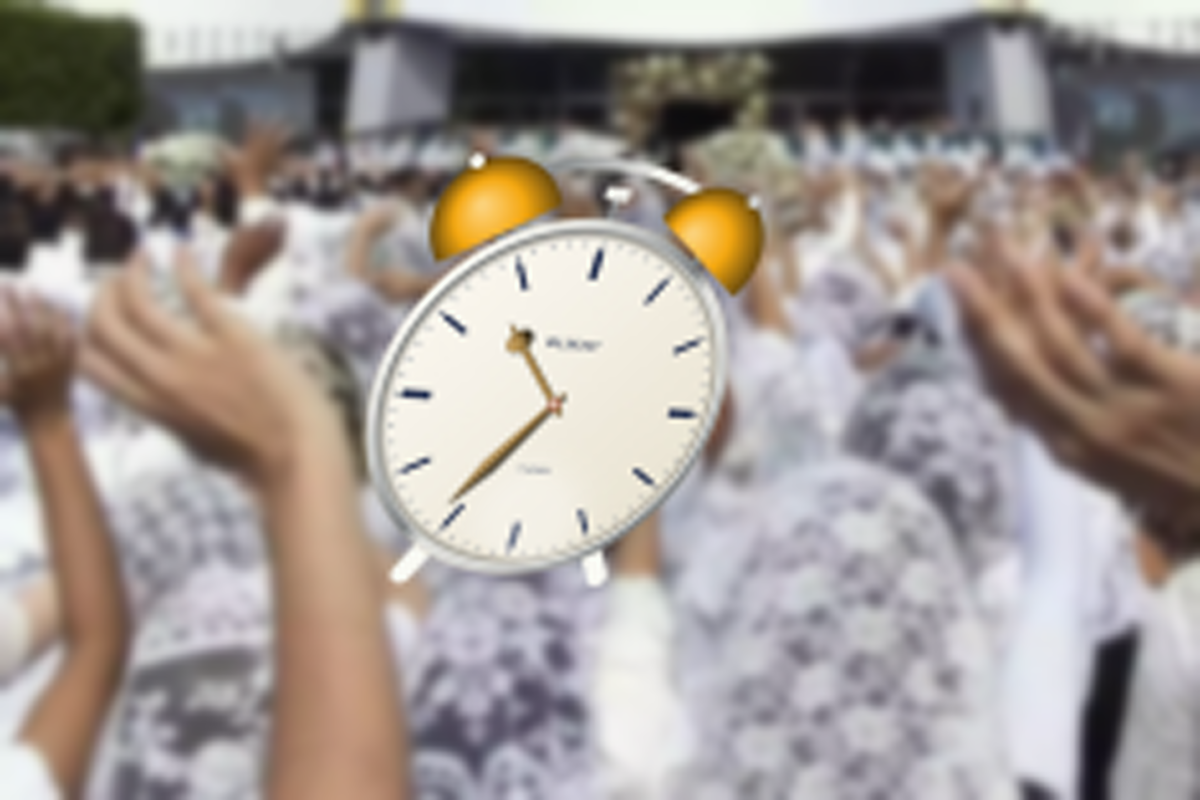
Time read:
10,36
